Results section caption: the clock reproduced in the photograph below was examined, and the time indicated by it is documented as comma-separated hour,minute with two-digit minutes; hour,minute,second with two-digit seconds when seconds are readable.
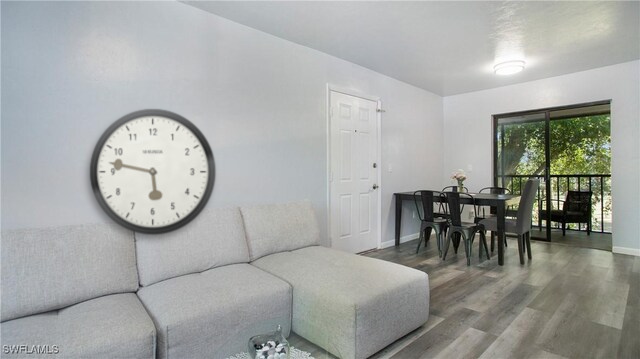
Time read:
5,47
